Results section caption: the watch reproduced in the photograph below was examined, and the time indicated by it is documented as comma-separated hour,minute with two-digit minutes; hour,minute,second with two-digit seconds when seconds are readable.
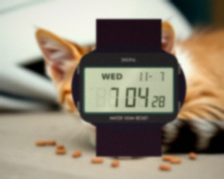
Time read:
7,04,28
